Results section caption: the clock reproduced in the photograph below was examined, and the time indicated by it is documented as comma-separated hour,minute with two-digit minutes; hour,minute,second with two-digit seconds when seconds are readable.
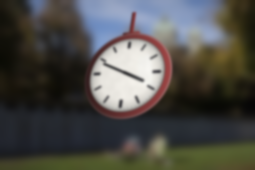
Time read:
3,49
